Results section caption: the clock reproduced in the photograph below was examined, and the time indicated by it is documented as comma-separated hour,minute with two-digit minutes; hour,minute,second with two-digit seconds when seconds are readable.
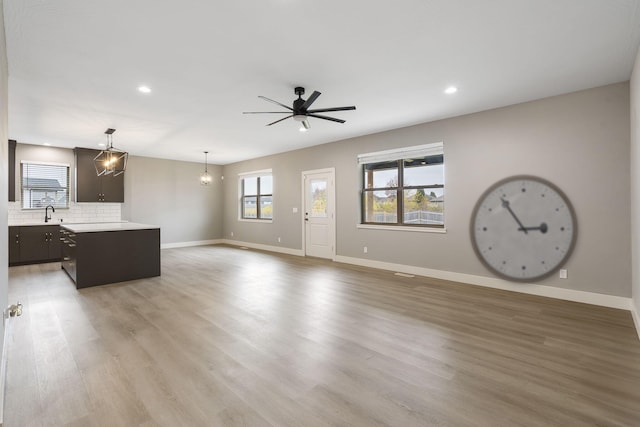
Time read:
2,54
